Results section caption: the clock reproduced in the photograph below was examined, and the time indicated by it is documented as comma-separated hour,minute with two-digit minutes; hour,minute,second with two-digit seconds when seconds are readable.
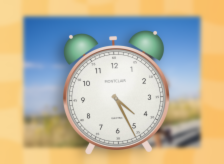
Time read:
4,26
